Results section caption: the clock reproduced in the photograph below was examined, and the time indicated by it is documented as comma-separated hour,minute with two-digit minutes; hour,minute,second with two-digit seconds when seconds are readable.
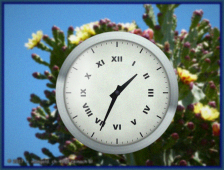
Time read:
1,34
